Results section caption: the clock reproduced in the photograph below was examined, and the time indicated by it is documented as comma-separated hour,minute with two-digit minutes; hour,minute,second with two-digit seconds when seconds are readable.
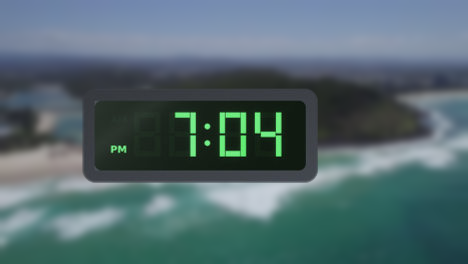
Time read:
7,04
